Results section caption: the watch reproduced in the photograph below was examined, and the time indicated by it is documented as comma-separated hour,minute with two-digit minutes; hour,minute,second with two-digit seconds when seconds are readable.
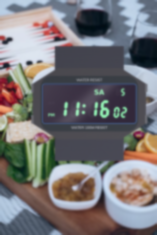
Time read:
11,16,02
